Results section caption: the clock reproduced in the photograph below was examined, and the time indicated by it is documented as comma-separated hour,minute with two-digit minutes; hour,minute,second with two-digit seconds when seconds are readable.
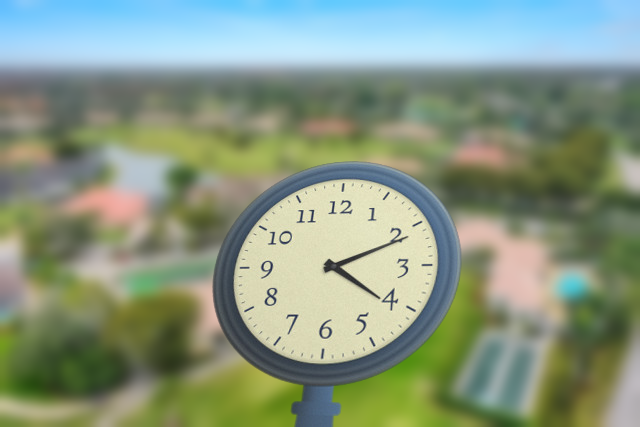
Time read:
4,11
